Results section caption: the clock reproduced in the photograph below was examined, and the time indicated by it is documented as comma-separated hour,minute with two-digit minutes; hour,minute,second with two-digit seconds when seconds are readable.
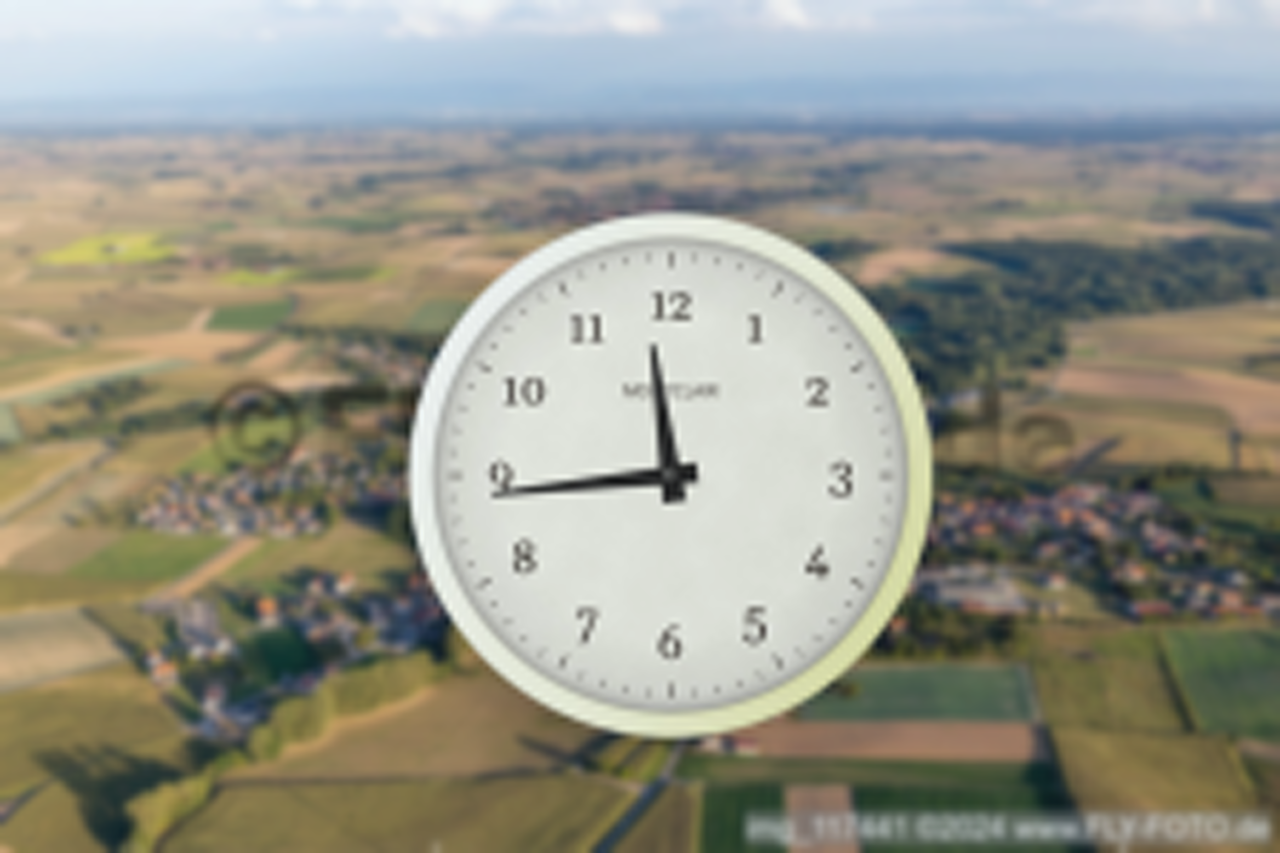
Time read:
11,44
